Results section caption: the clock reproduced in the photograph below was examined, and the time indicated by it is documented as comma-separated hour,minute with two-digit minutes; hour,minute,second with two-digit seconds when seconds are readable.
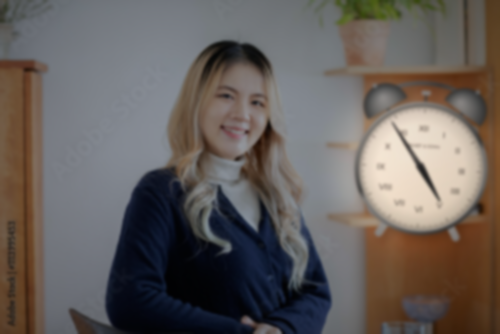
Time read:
4,54
